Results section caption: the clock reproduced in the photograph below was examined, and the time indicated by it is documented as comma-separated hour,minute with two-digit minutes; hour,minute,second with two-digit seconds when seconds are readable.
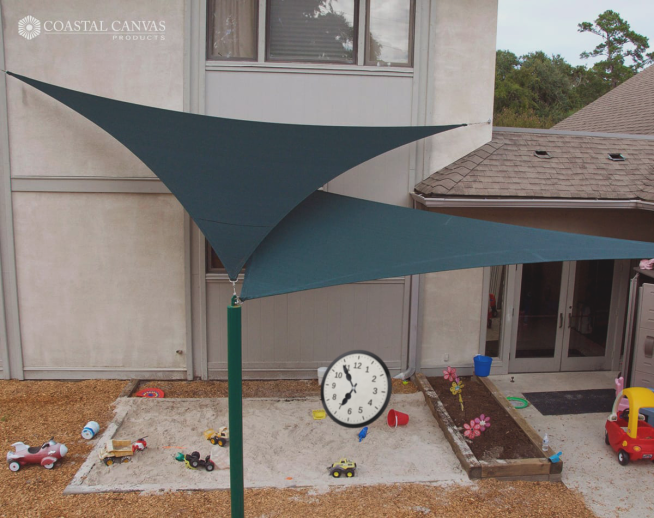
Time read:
6,54
